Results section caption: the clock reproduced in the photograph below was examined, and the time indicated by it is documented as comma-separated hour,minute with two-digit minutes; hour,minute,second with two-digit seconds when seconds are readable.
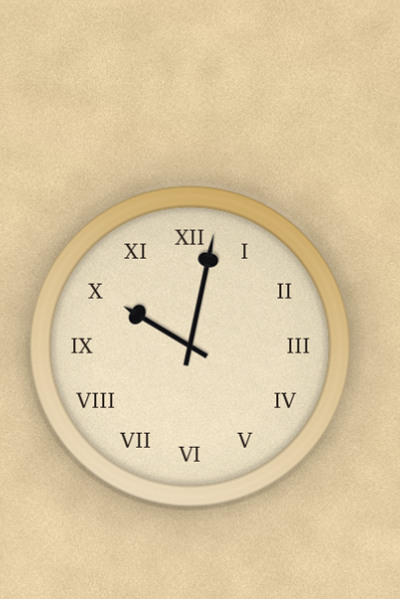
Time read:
10,02
